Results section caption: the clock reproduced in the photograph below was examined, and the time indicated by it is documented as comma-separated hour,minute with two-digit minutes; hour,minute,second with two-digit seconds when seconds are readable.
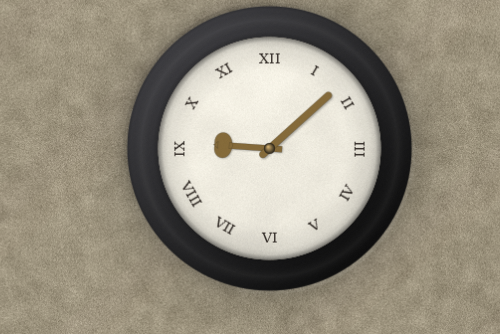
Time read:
9,08
